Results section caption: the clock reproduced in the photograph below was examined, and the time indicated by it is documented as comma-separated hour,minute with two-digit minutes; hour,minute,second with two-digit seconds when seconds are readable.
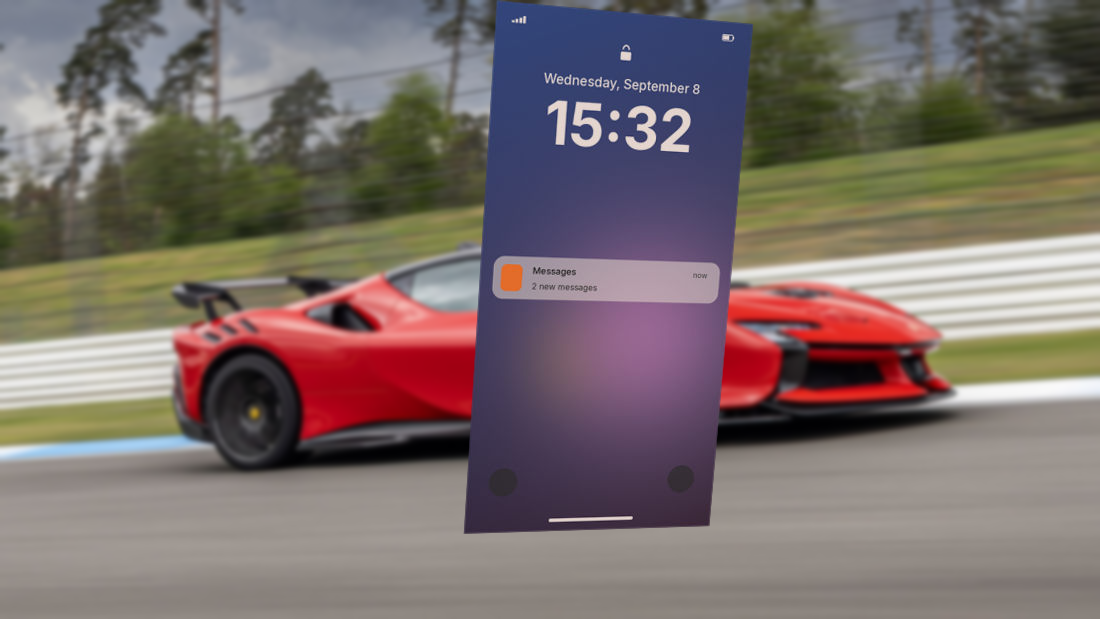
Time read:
15,32
